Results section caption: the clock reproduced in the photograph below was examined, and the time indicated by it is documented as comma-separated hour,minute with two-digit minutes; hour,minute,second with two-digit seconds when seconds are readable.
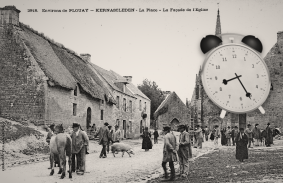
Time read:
8,26
